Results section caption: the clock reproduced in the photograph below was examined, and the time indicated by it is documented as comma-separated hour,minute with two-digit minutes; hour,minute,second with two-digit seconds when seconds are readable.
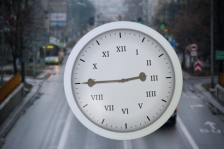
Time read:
2,45
